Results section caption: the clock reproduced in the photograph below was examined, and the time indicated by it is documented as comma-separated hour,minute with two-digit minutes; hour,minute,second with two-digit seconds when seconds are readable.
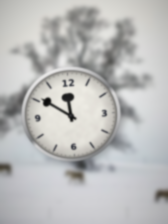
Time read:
11,51
